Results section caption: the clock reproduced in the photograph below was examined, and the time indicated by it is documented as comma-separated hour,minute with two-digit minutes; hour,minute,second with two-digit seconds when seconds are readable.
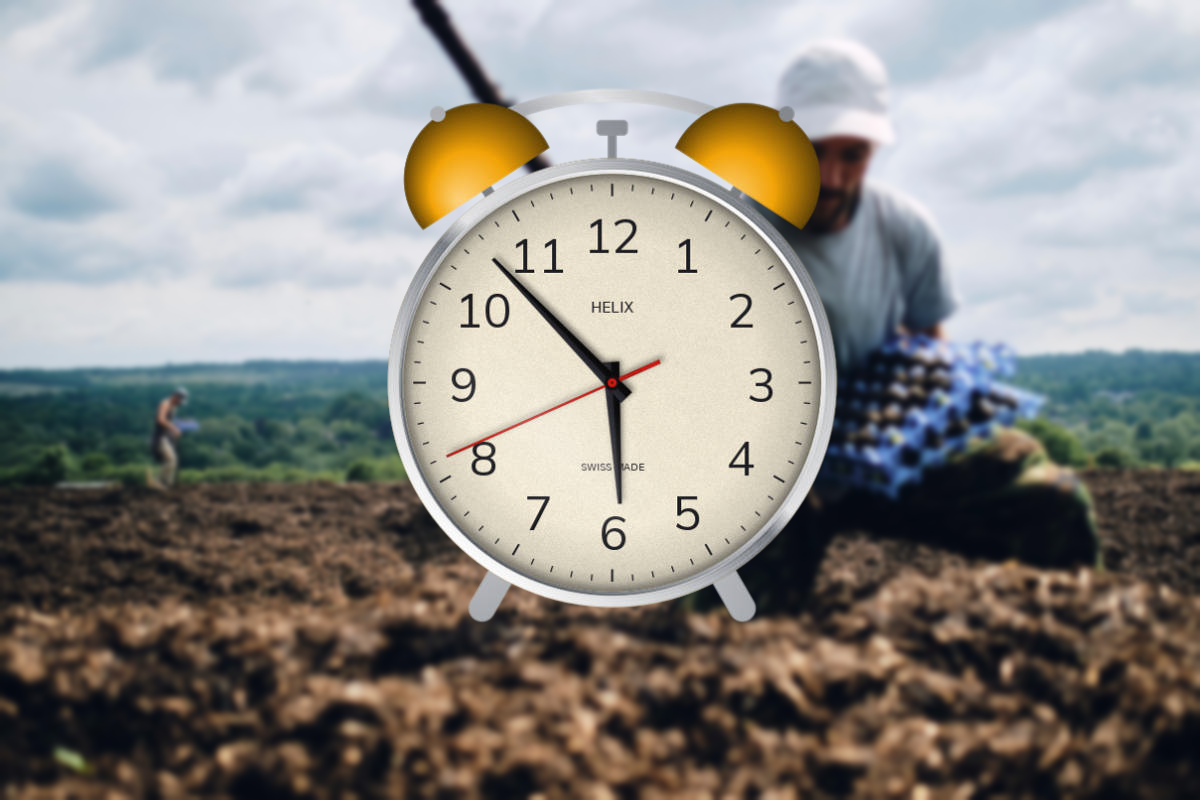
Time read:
5,52,41
